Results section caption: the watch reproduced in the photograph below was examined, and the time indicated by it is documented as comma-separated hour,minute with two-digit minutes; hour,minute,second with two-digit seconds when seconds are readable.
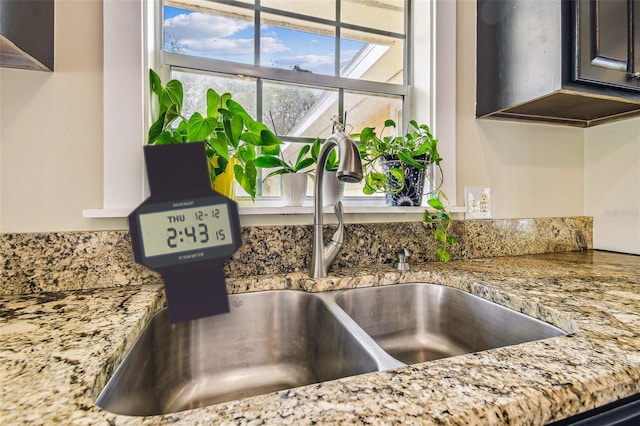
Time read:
2,43,15
